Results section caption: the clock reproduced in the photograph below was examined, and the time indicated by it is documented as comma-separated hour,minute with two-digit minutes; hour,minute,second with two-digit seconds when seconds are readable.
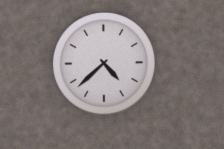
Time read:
4,38
